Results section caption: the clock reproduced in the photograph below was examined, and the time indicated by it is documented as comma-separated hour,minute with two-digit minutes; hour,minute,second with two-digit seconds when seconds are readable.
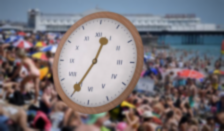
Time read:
12,35
